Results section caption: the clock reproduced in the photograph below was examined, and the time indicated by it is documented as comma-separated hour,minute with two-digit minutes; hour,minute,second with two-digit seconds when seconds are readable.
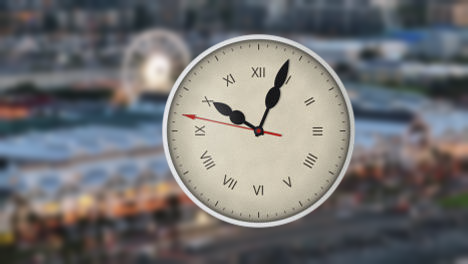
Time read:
10,03,47
